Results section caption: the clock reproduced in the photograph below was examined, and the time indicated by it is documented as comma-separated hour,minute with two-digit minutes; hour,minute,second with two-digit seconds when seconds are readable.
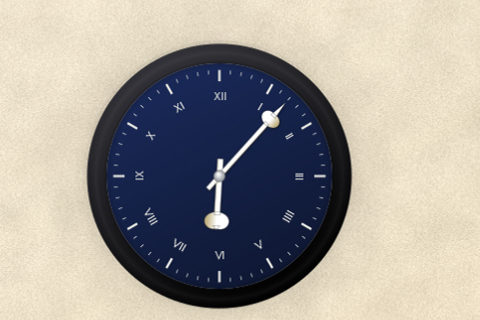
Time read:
6,07
